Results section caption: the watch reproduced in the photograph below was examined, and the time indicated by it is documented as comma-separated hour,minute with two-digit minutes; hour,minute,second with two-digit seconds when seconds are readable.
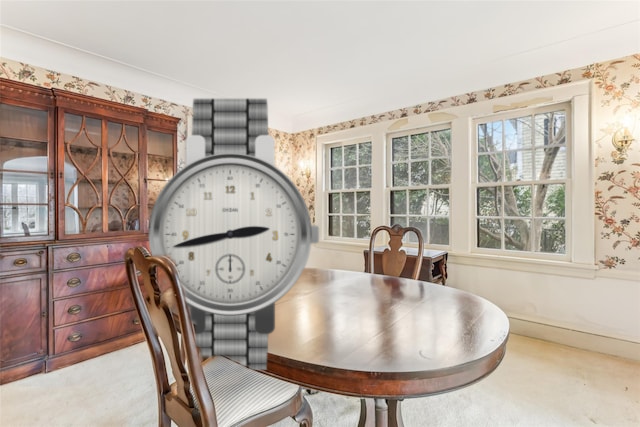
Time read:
2,43
